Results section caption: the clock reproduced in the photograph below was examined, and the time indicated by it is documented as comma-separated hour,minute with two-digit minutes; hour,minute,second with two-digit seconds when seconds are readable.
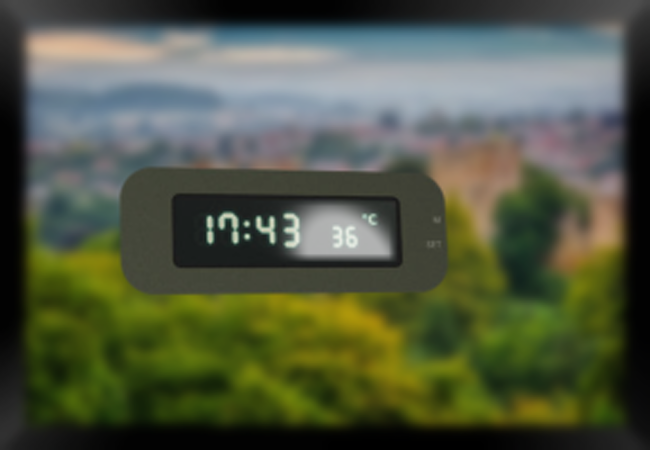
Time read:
17,43
